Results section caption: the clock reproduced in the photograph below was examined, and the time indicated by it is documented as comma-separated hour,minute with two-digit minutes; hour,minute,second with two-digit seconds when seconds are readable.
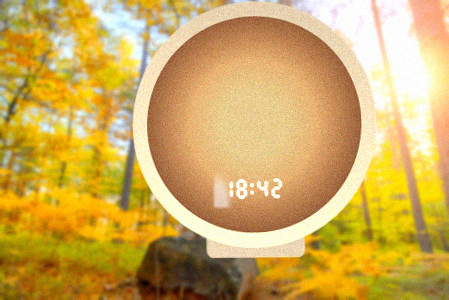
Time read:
18,42
